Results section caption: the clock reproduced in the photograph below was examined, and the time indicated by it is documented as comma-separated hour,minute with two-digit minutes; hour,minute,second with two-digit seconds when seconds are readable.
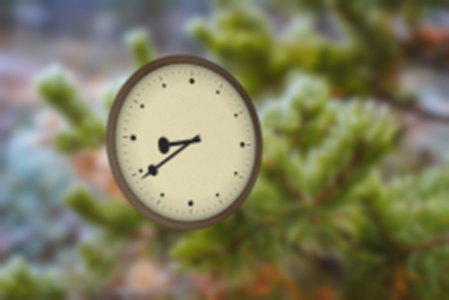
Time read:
8,39
